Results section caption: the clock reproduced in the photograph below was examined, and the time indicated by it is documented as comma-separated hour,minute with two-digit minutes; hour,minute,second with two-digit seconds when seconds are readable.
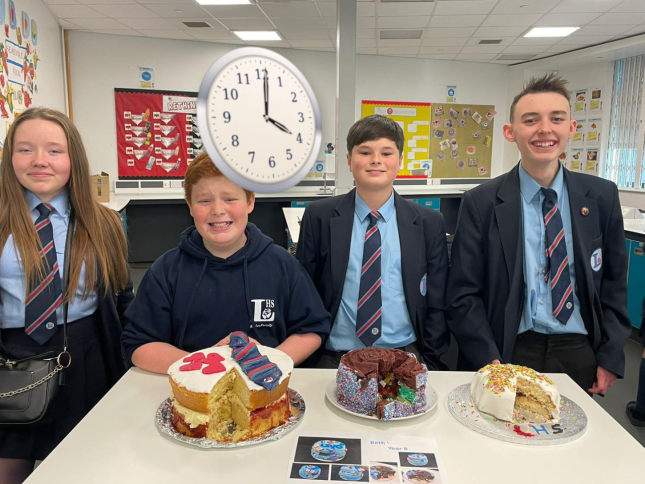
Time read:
4,01
